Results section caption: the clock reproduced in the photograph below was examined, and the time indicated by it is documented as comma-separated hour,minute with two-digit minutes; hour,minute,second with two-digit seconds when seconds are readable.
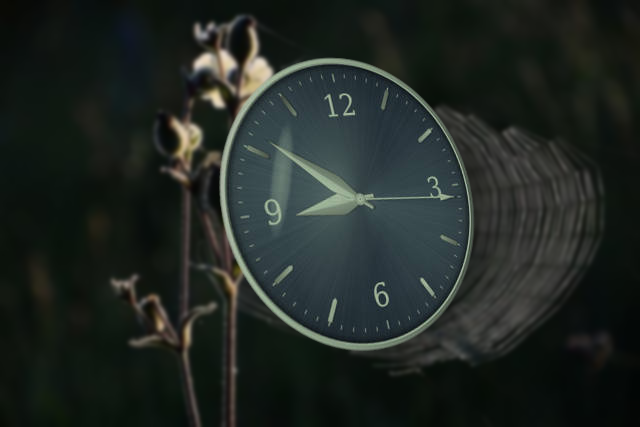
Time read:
8,51,16
